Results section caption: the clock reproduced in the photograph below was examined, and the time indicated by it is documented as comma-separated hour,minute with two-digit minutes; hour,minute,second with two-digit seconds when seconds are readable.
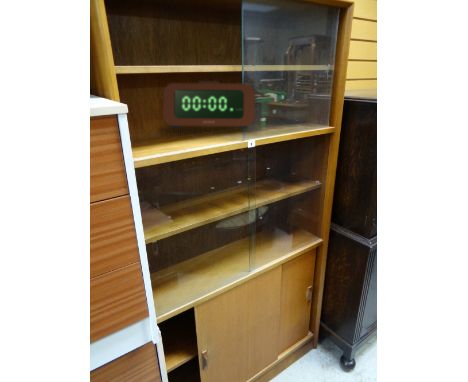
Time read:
0,00
